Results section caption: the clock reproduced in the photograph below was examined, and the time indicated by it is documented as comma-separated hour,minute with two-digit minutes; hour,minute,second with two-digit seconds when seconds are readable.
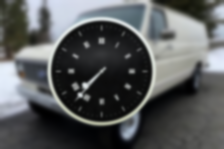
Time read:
7,37
